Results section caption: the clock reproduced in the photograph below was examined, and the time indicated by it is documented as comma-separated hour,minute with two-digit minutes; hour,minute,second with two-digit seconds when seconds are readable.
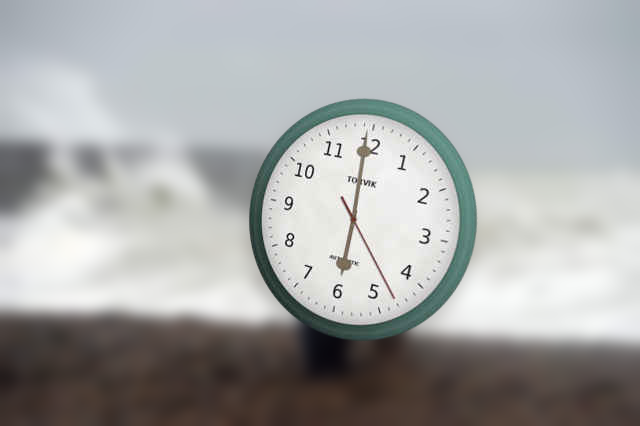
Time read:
5,59,23
